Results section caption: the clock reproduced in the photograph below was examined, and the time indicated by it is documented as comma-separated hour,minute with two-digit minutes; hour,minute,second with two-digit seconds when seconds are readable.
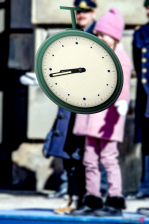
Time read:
8,43
